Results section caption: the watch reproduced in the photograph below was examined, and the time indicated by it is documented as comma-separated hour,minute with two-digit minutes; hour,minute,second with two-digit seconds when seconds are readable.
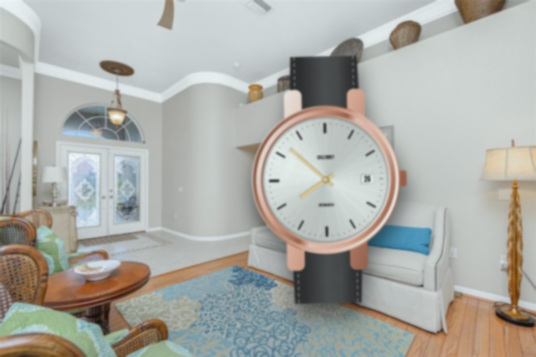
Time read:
7,52
